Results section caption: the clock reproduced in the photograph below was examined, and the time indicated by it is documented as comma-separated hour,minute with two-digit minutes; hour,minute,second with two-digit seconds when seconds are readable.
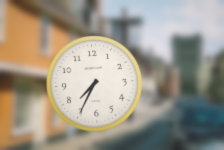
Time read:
7,35
